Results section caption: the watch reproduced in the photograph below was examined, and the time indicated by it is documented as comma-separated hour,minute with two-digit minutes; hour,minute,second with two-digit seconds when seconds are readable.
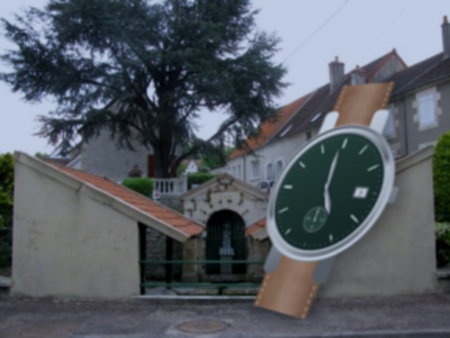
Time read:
4,59
